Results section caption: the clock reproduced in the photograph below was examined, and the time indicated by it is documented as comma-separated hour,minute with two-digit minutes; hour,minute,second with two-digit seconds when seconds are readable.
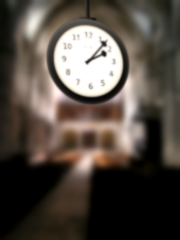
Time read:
2,07
